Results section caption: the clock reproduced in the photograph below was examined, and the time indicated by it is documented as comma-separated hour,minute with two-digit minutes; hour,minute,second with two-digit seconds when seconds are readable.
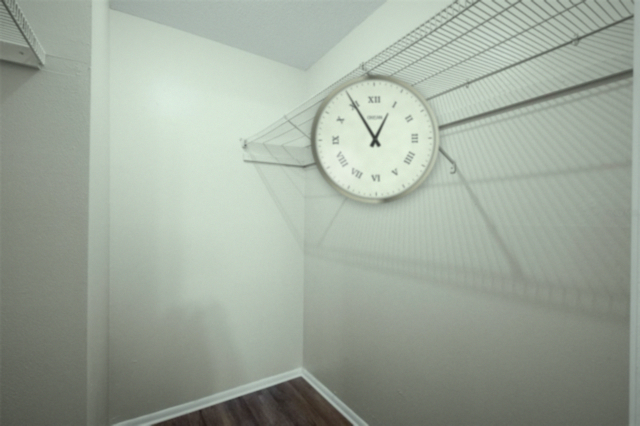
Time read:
12,55
